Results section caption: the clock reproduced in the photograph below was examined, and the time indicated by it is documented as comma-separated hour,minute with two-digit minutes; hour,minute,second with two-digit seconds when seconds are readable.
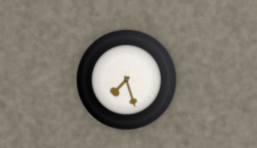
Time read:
7,27
